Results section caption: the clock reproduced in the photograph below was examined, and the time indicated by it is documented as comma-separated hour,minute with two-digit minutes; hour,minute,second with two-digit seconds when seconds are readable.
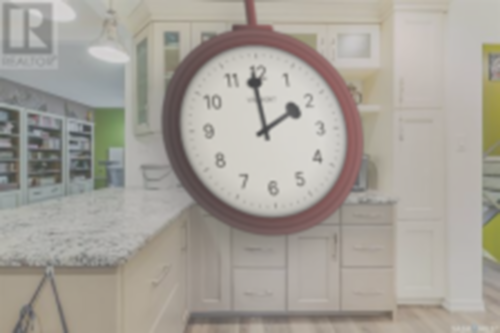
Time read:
1,59
